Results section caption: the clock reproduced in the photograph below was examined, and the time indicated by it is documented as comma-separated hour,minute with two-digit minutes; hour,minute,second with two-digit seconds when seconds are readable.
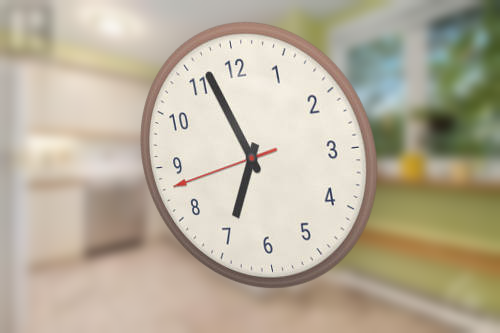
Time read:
6,56,43
